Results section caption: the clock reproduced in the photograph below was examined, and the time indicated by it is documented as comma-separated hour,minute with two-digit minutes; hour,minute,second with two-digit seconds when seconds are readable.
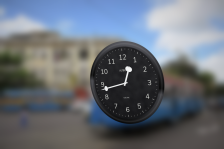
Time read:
12,43
